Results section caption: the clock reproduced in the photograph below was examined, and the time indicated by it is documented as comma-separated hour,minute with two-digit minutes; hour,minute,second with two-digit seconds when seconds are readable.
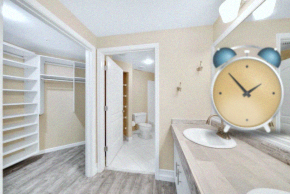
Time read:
1,53
